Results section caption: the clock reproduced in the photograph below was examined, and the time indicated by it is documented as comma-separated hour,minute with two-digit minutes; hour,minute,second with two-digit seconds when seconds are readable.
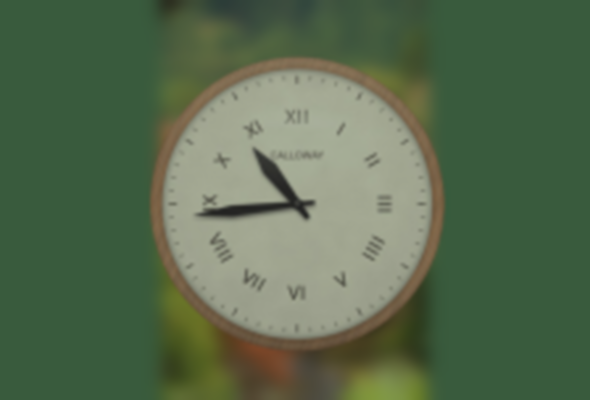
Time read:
10,44
